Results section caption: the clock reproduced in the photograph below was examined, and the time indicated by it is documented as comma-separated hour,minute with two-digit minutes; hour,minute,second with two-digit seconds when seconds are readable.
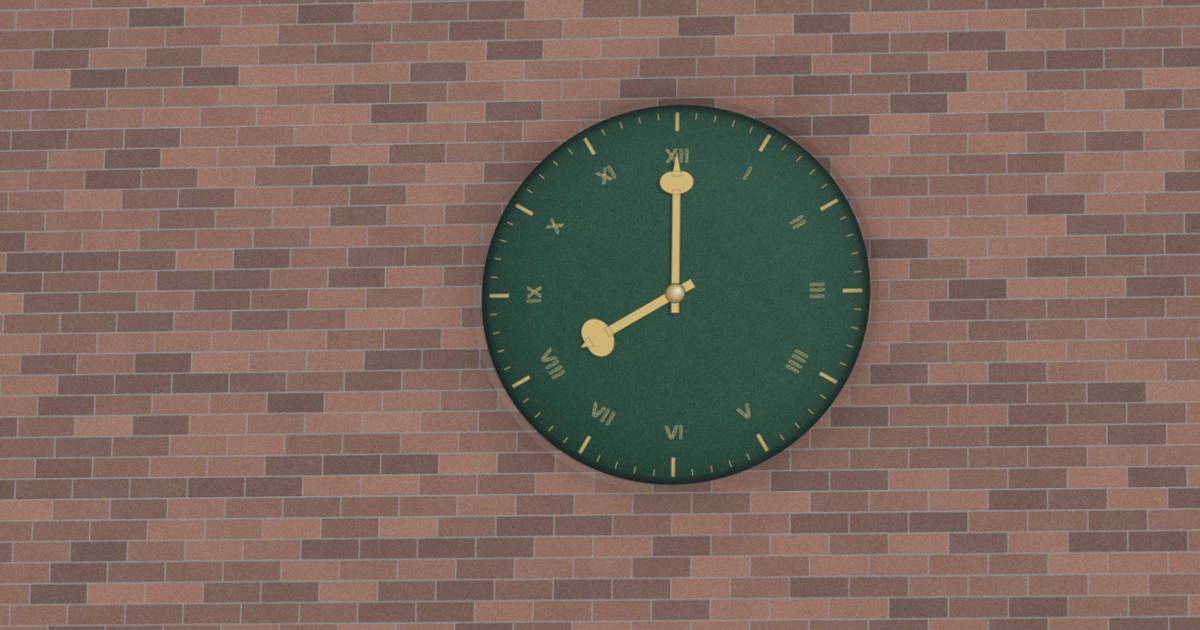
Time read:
8,00
